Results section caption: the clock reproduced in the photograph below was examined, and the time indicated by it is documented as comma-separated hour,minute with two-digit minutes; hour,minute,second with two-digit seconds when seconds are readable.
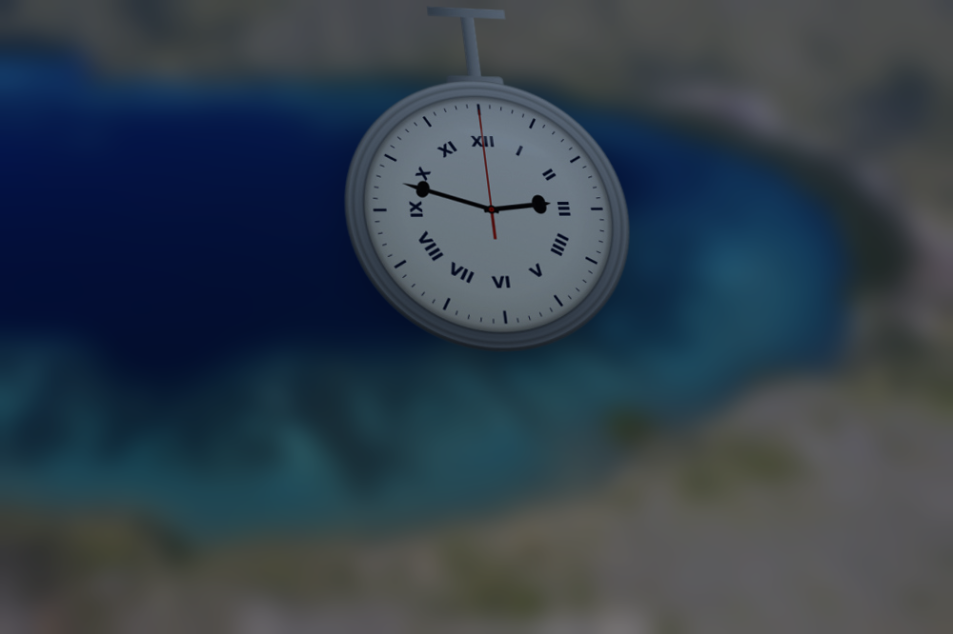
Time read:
2,48,00
